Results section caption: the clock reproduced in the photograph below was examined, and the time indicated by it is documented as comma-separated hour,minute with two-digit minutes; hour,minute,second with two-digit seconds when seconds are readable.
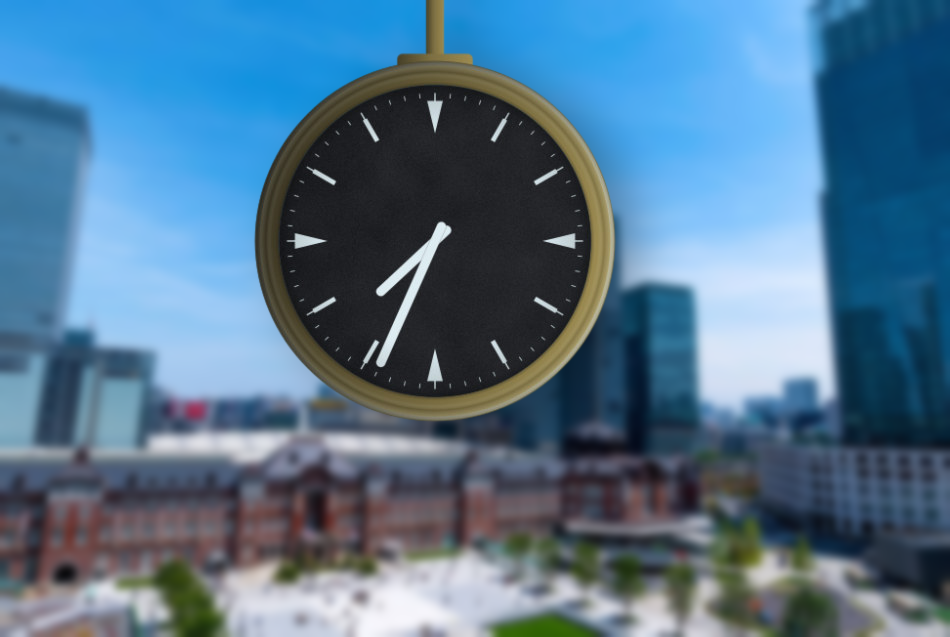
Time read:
7,34
